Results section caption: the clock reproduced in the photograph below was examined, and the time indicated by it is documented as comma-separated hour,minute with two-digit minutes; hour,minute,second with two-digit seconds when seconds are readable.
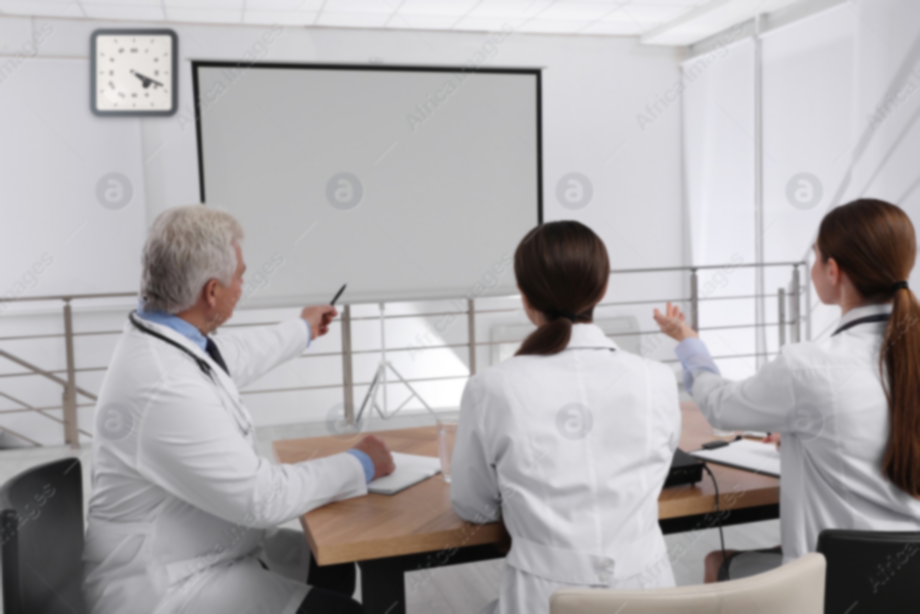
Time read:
4,19
